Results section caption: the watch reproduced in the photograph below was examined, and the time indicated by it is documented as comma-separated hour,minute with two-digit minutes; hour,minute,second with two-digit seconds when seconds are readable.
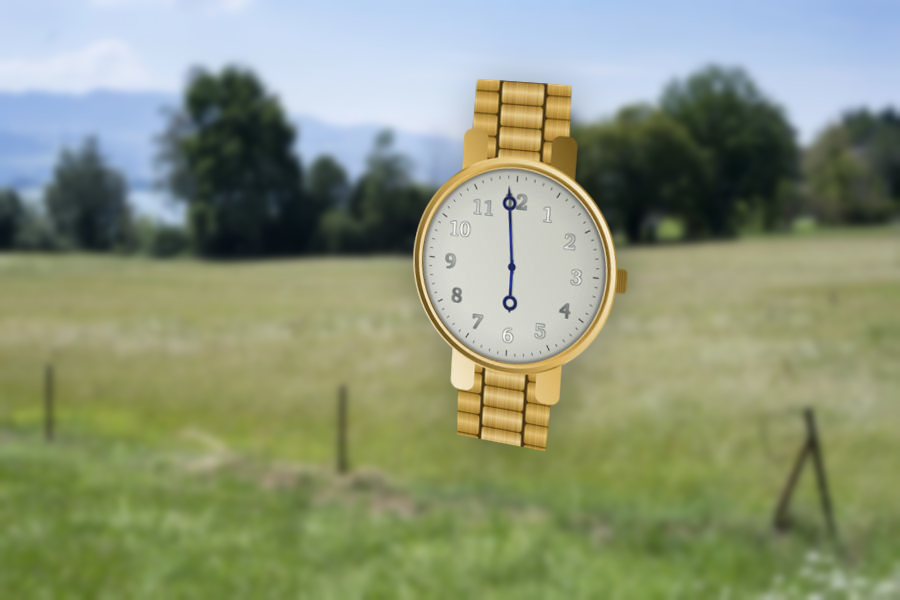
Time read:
5,59
